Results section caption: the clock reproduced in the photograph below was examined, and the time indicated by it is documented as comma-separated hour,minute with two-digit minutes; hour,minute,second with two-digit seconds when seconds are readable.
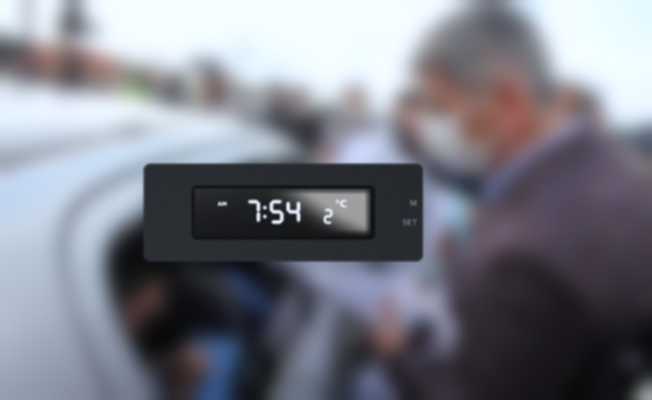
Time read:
7,54
